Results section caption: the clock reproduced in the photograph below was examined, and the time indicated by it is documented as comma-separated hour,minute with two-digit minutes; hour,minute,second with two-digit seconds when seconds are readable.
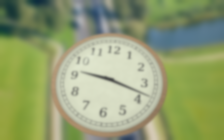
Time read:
9,18
